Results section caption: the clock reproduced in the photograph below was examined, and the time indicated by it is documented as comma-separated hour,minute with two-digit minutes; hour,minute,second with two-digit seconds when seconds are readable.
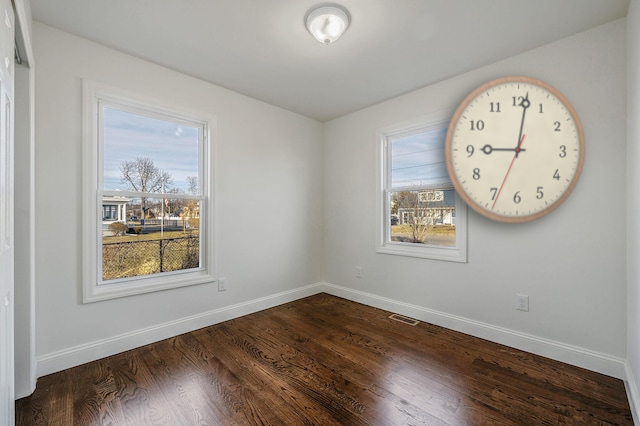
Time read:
9,01,34
